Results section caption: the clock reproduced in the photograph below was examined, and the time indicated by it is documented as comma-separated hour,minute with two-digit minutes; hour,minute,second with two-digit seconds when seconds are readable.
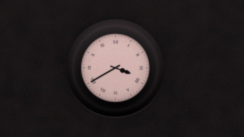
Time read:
3,40
